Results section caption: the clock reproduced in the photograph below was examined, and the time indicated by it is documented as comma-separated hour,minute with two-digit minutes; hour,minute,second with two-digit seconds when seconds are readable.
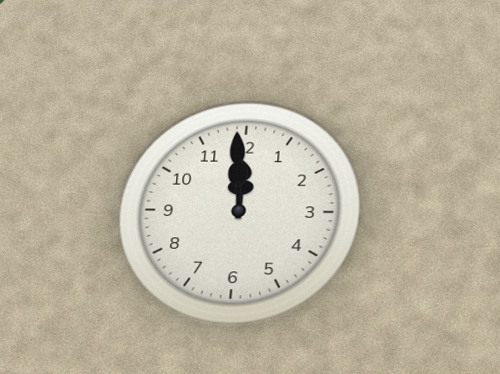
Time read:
11,59
